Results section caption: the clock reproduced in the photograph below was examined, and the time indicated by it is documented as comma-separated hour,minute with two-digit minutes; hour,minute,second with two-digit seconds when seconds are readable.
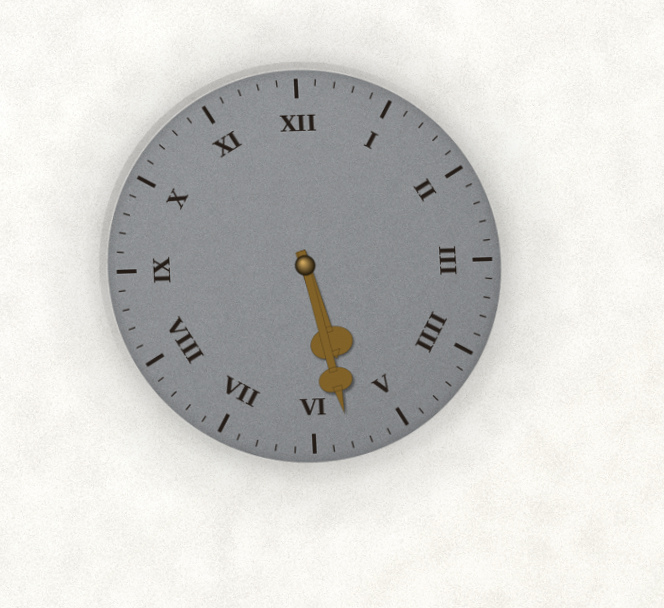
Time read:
5,28
